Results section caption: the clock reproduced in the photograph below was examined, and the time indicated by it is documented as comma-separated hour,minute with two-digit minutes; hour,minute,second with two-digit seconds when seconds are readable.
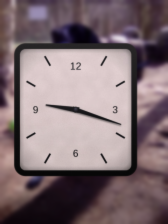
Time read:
9,18
